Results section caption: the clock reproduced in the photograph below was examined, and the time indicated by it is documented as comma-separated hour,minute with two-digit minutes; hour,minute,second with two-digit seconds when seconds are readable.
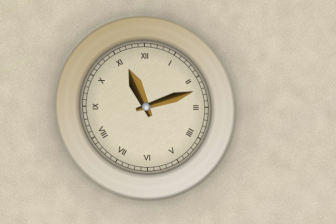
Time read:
11,12
